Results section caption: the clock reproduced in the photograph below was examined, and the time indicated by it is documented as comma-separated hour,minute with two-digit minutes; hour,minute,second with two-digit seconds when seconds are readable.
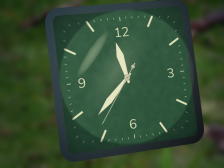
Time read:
11,37,36
